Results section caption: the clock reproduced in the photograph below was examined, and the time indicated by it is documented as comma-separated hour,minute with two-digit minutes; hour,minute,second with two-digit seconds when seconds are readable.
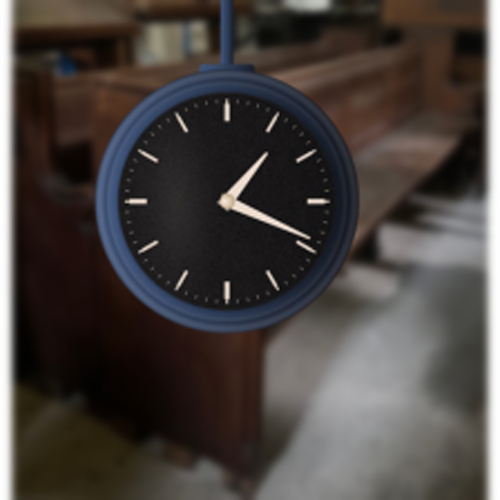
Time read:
1,19
